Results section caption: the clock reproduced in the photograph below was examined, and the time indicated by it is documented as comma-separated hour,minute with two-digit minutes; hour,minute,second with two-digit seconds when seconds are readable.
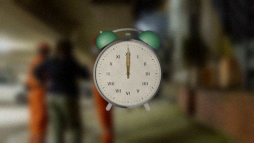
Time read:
12,00
